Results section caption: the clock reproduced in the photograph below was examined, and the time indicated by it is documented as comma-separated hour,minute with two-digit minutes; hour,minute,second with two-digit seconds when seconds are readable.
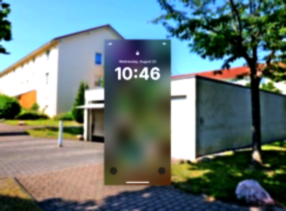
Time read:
10,46
